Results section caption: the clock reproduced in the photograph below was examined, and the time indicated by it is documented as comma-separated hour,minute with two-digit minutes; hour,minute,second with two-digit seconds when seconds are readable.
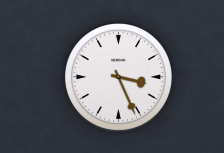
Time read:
3,26
